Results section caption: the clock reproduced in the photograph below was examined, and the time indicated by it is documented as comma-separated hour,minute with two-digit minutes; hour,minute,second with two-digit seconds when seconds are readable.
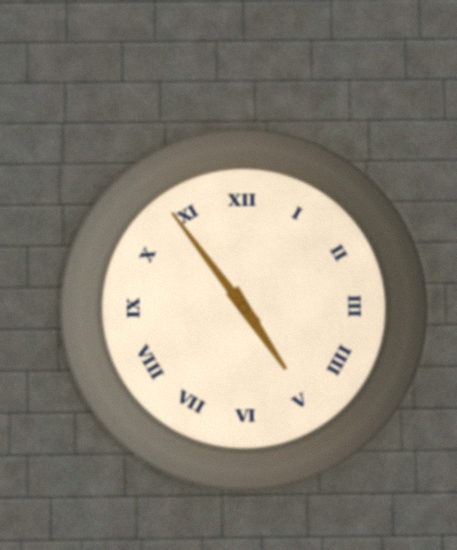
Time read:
4,54
